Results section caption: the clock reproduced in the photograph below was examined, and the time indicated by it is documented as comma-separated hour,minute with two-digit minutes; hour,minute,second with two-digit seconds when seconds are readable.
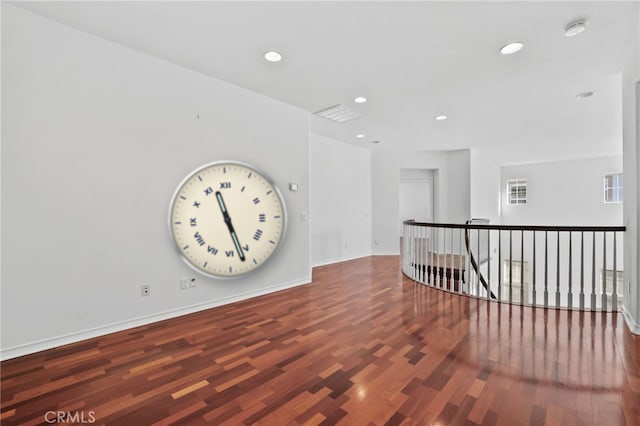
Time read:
11,27
